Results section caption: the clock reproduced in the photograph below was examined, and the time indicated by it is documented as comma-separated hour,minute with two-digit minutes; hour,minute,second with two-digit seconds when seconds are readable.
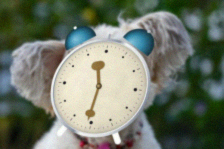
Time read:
11,31
